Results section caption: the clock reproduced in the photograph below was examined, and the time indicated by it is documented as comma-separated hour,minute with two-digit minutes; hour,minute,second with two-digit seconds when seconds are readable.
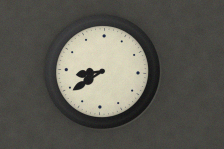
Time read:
8,39
